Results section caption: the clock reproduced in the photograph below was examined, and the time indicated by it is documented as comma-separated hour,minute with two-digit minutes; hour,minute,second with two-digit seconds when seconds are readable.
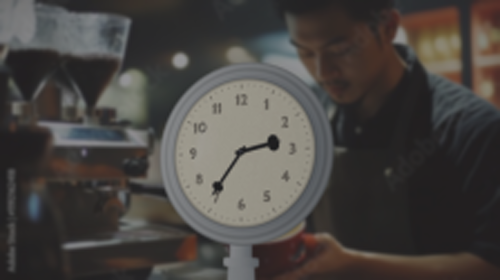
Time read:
2,36
